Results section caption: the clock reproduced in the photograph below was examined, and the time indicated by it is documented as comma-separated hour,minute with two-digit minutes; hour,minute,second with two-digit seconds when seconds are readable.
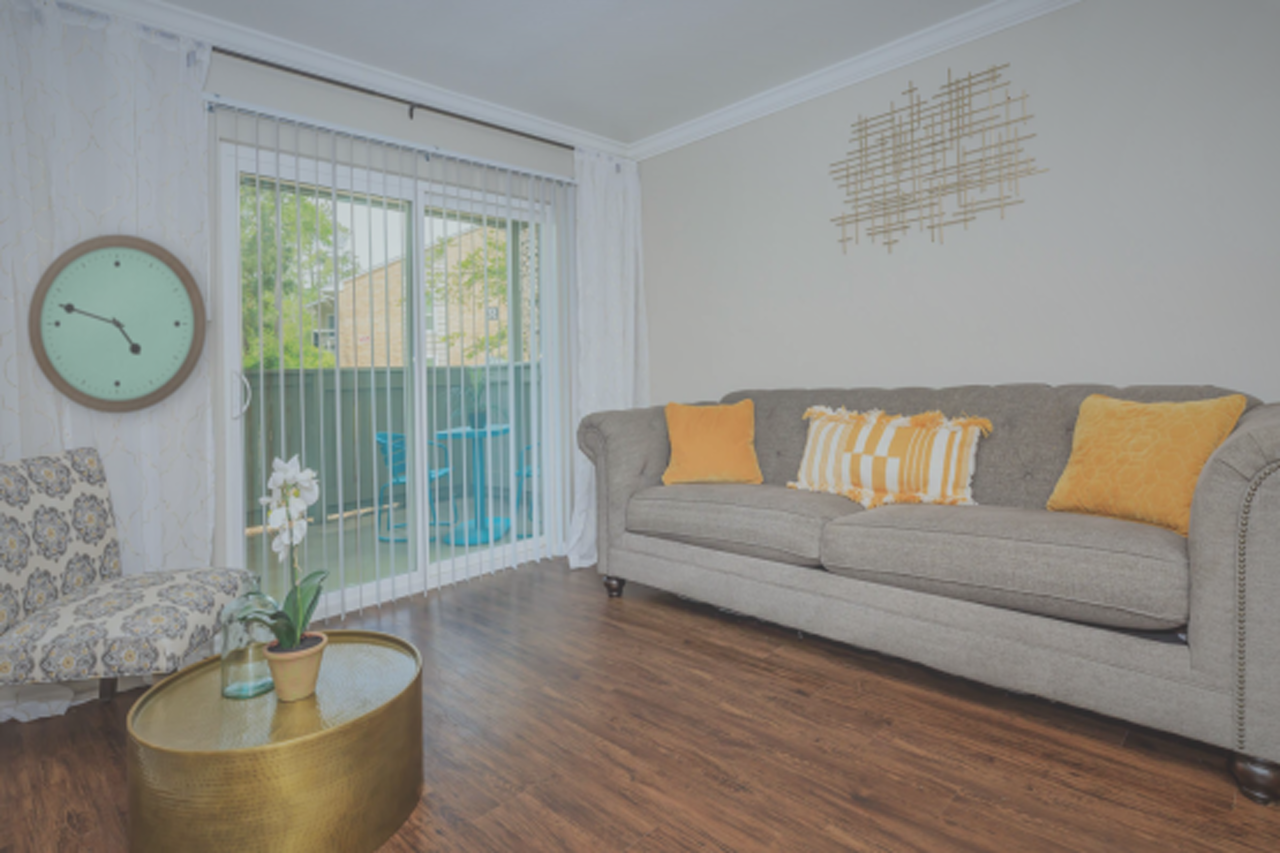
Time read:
4,48
